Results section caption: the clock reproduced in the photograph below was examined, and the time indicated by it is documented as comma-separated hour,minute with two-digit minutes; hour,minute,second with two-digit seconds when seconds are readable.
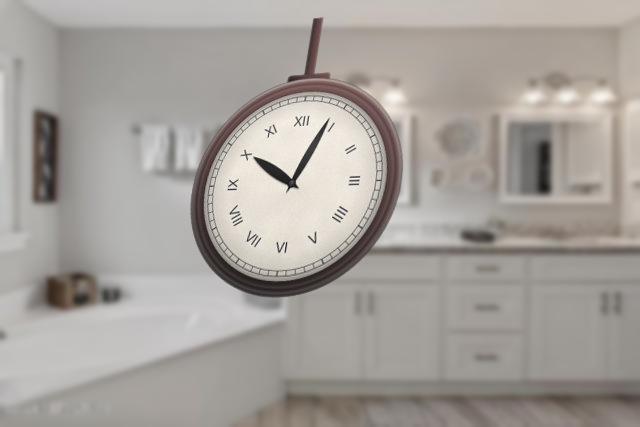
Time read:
10,04
